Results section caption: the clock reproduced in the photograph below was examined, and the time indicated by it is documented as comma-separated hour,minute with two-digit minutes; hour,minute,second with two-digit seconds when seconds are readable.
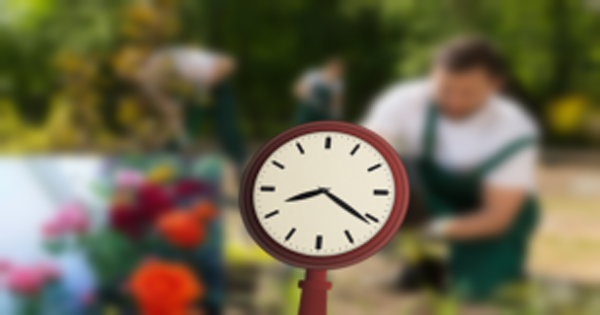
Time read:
8,21
